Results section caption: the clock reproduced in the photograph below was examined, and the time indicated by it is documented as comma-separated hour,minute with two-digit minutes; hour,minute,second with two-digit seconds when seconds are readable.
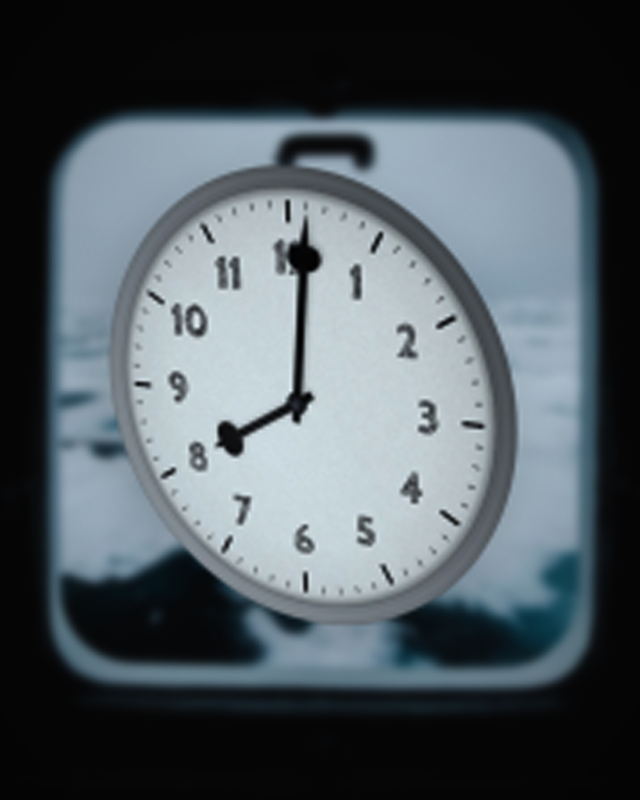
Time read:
8,01
